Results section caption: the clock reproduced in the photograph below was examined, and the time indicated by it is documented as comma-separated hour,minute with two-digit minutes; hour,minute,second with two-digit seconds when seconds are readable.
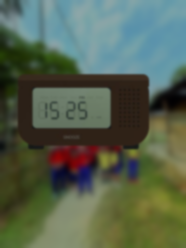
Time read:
15,25
